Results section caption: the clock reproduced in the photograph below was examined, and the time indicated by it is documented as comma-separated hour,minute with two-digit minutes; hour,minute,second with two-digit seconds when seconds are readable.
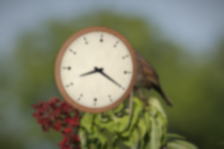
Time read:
8,20
